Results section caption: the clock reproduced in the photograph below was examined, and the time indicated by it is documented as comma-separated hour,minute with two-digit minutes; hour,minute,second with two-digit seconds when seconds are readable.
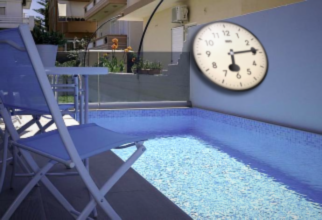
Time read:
6,14
